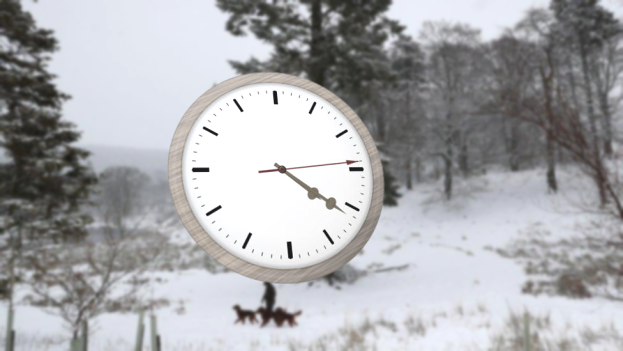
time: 4:21:14
